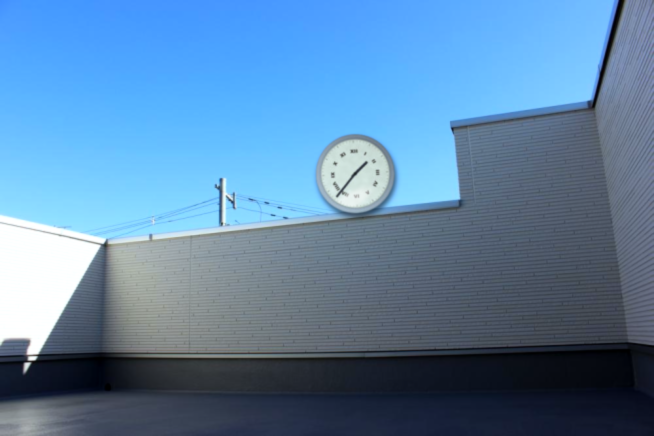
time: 1:37
